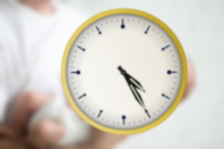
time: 4:25
